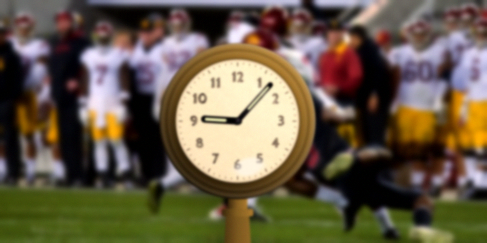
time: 9:07
